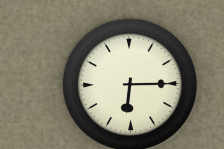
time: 6:15
